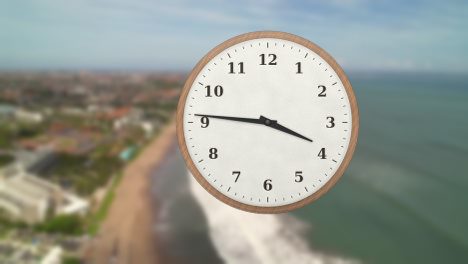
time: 3:46
